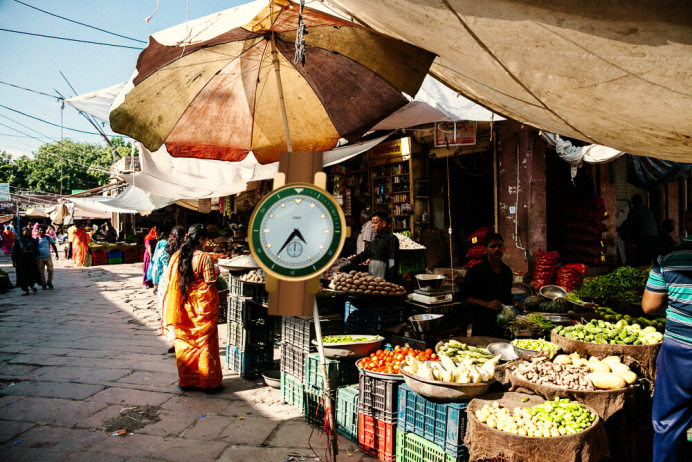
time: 4:36
